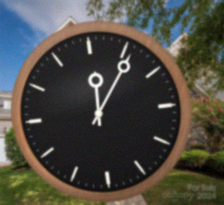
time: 12:06
